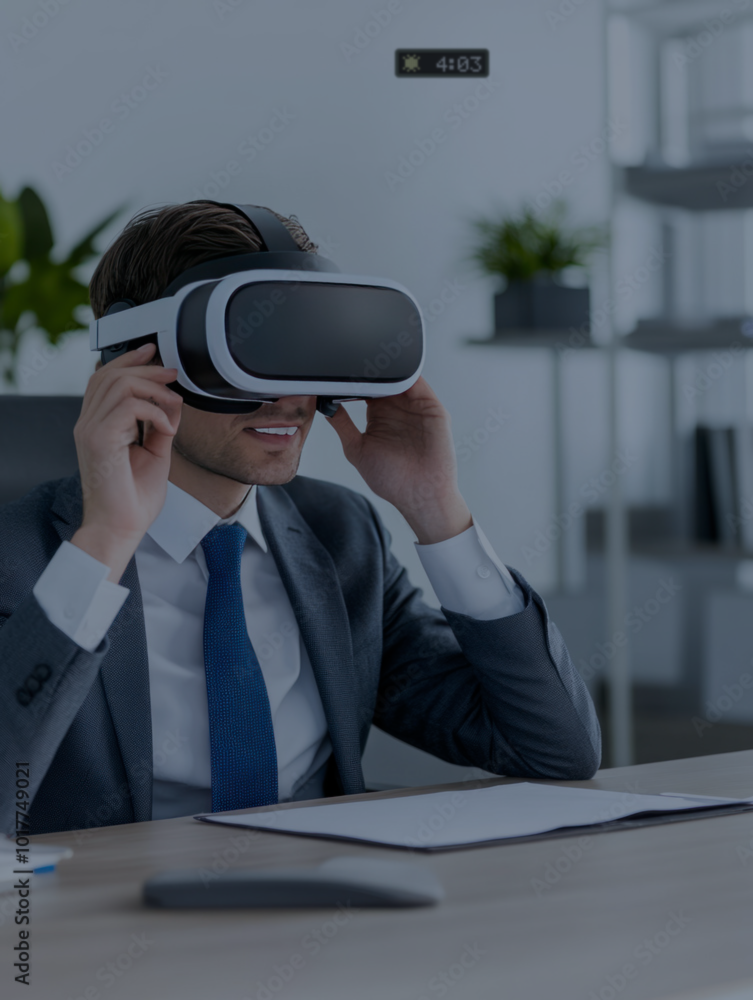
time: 4:03
